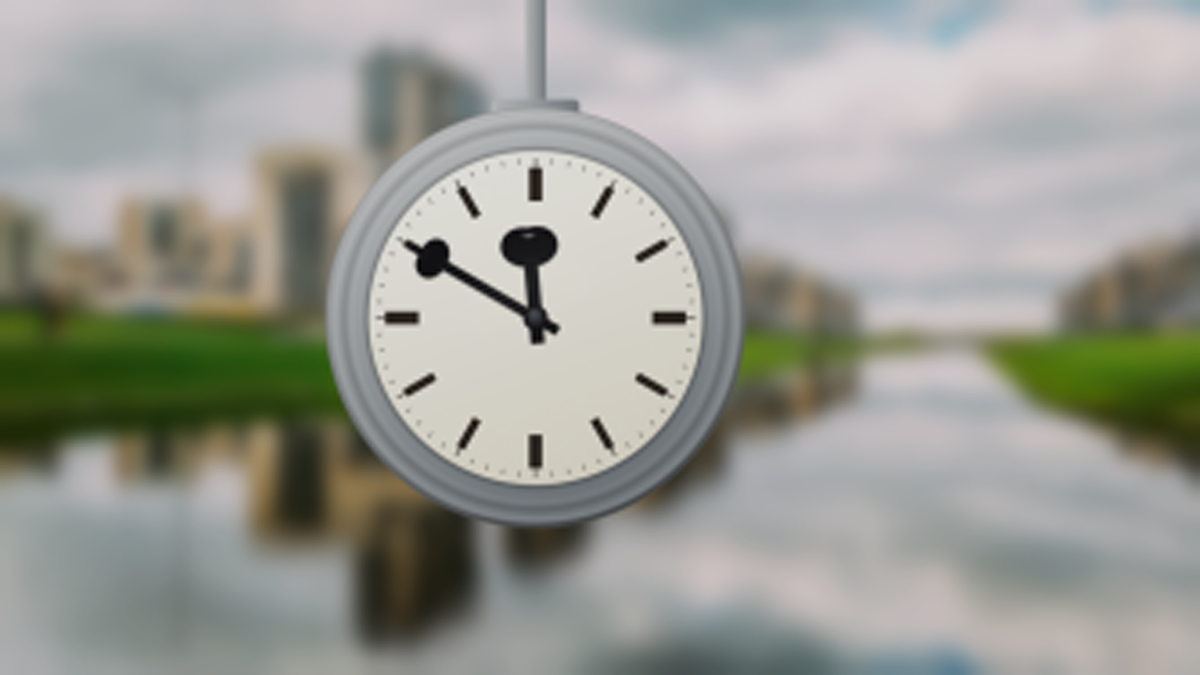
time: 11:50
